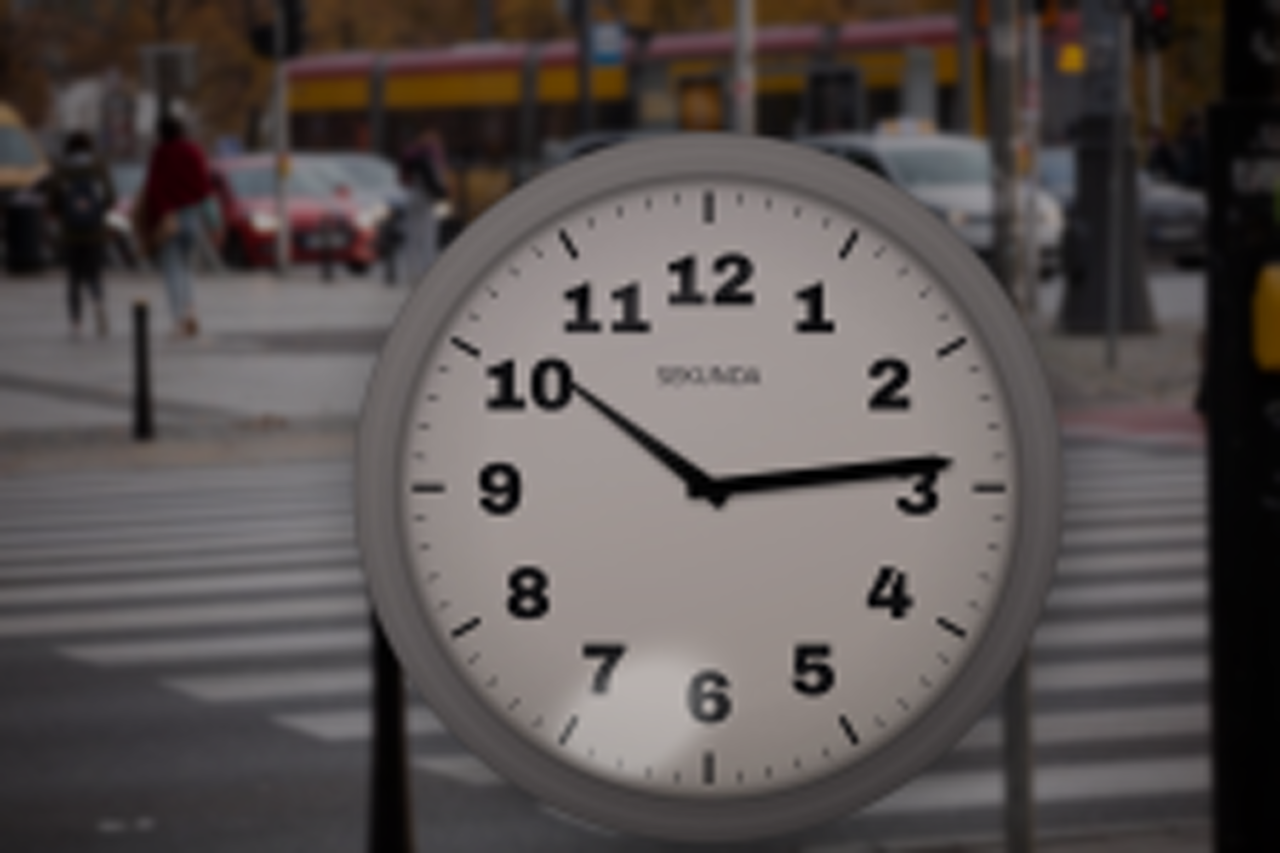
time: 10:14
